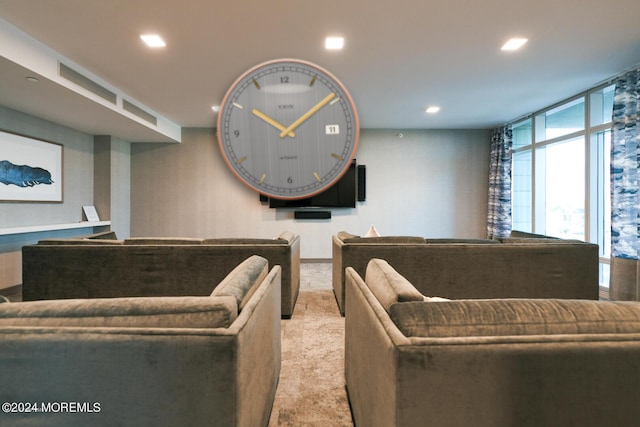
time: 10:09
